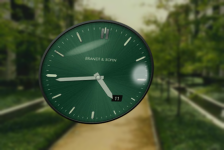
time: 4:44
